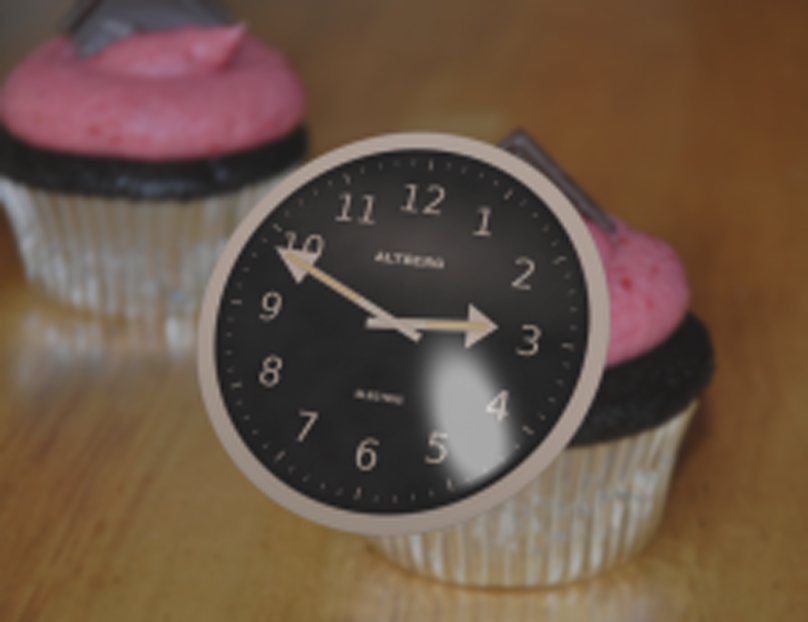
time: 2:49
